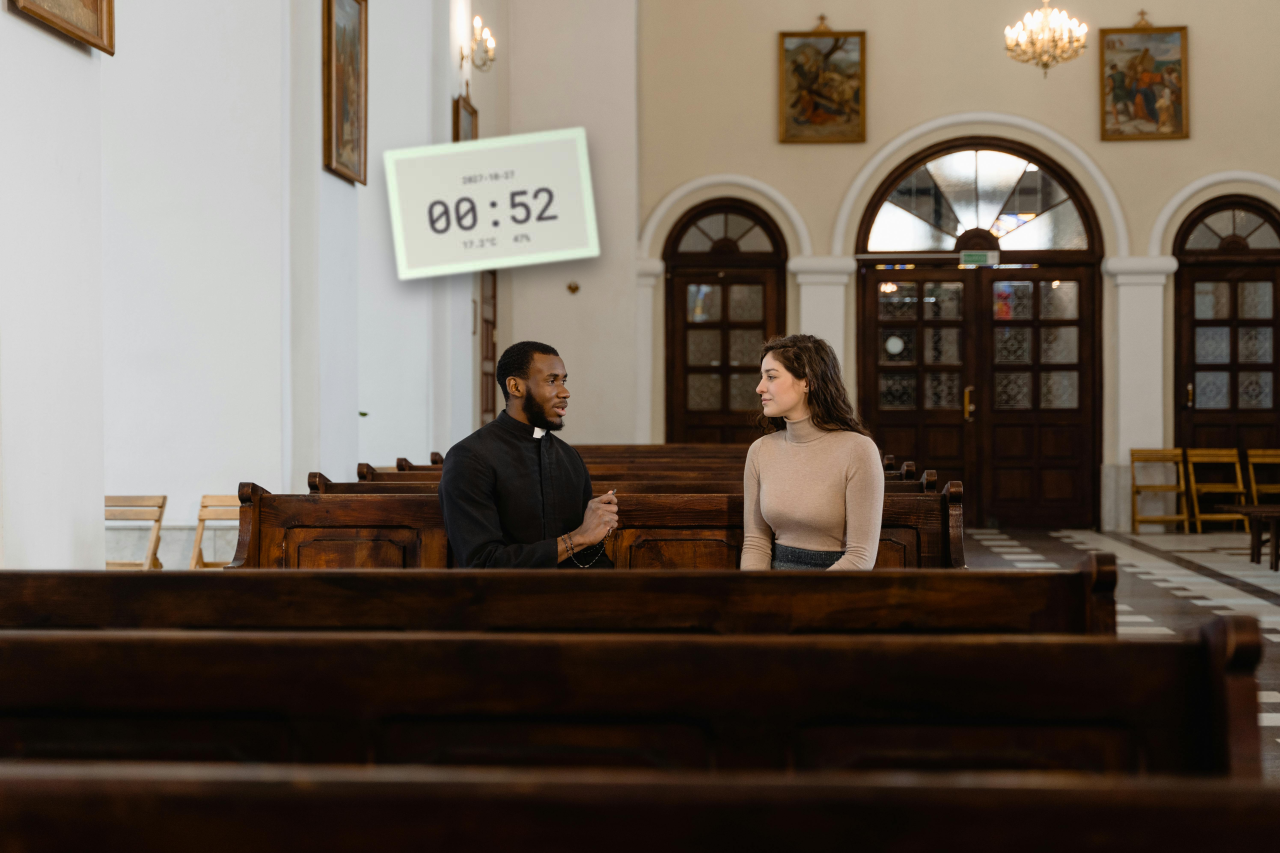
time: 0:52
